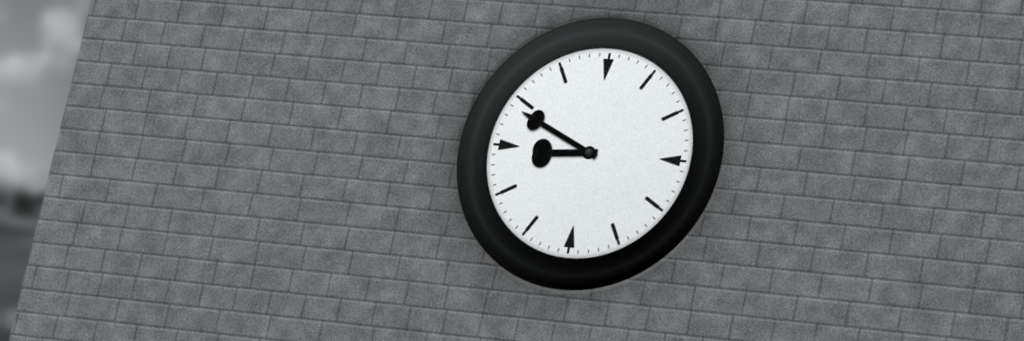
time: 8:49
